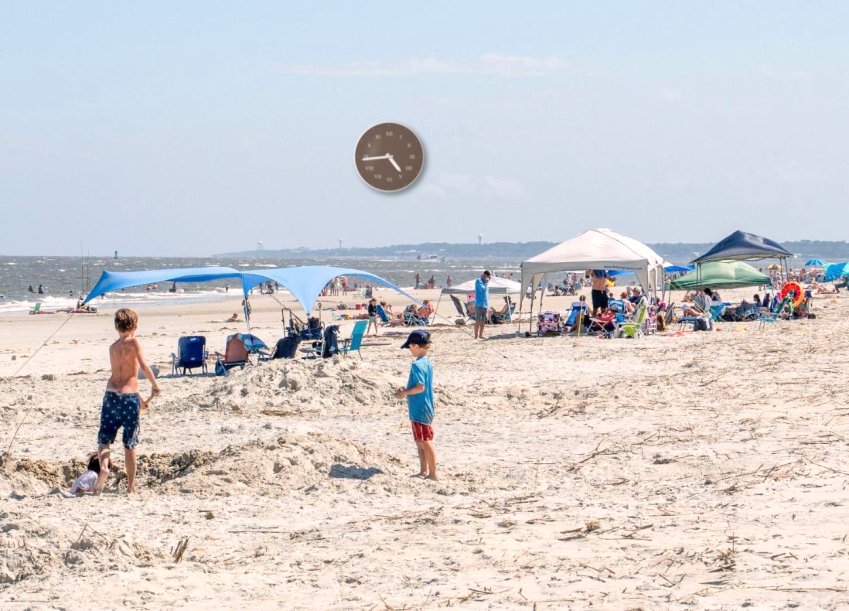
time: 4:44
